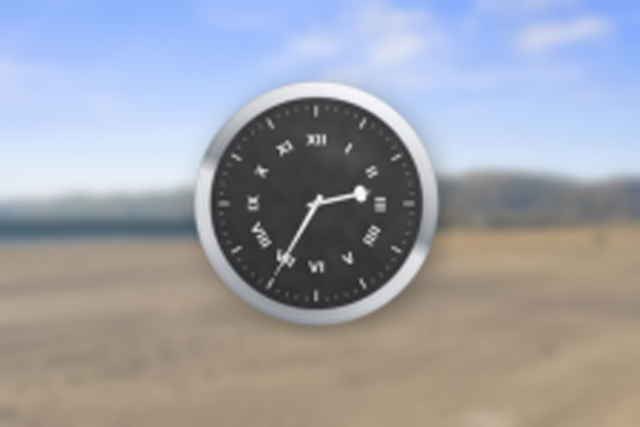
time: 2:35
